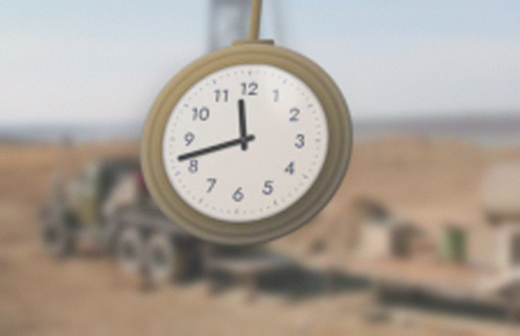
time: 11:42
